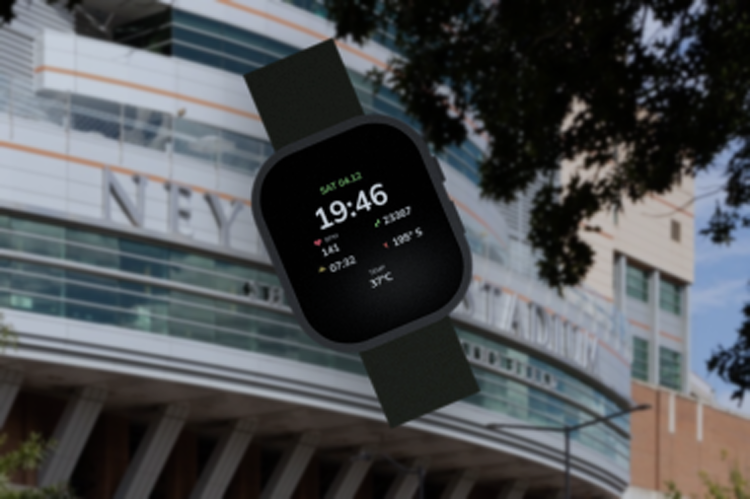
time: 19:46
